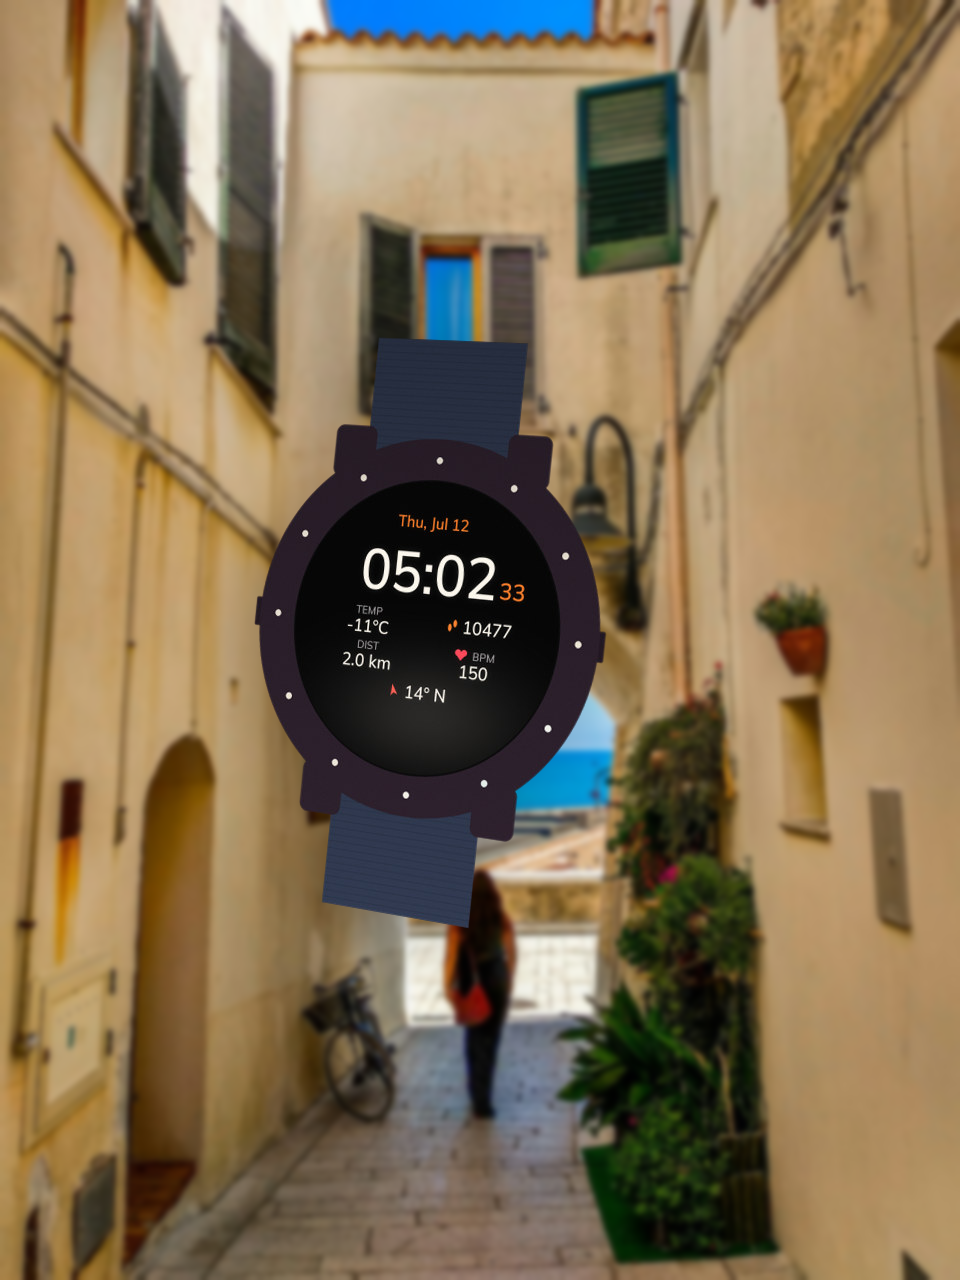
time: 5:02:33
